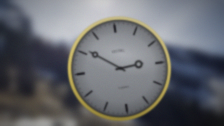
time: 2:51
